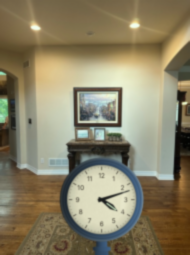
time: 4:12
